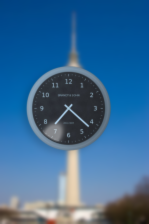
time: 7:22
